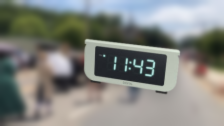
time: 11:43
